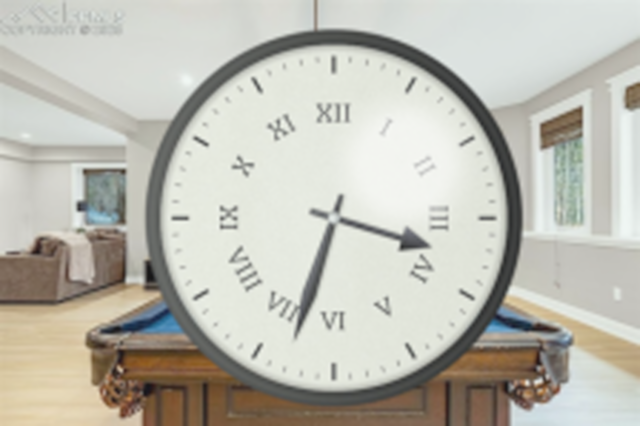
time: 3:33
